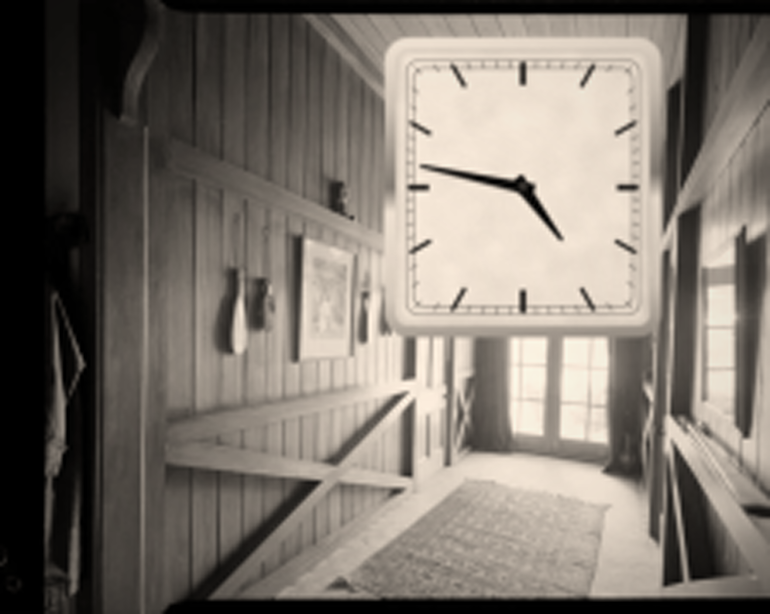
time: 4:47
